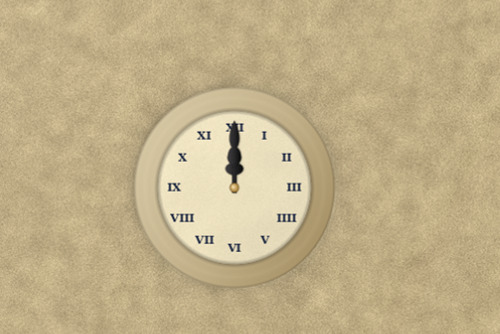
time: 12:00
